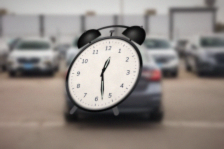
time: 12:28
